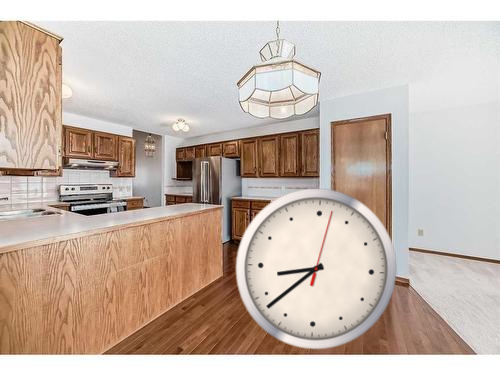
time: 8:38:02
